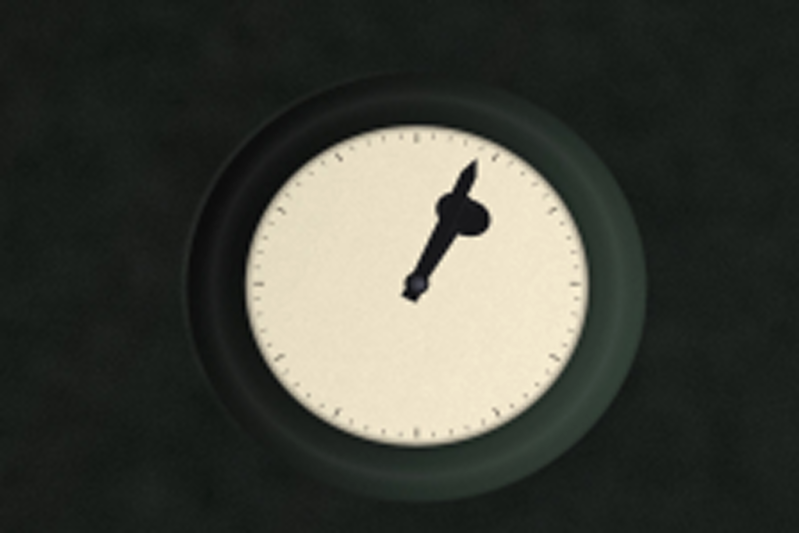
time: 1:04
